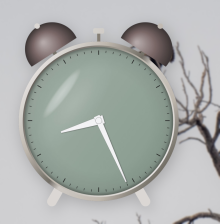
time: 8:26
